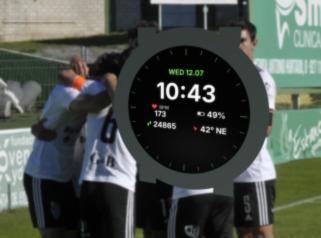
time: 10:43
